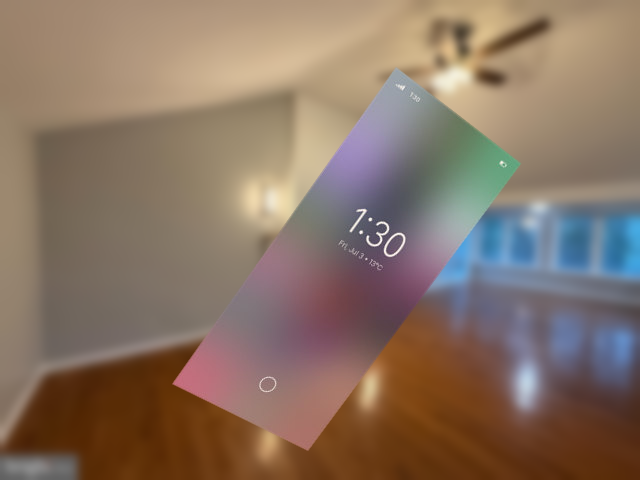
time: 1:30
